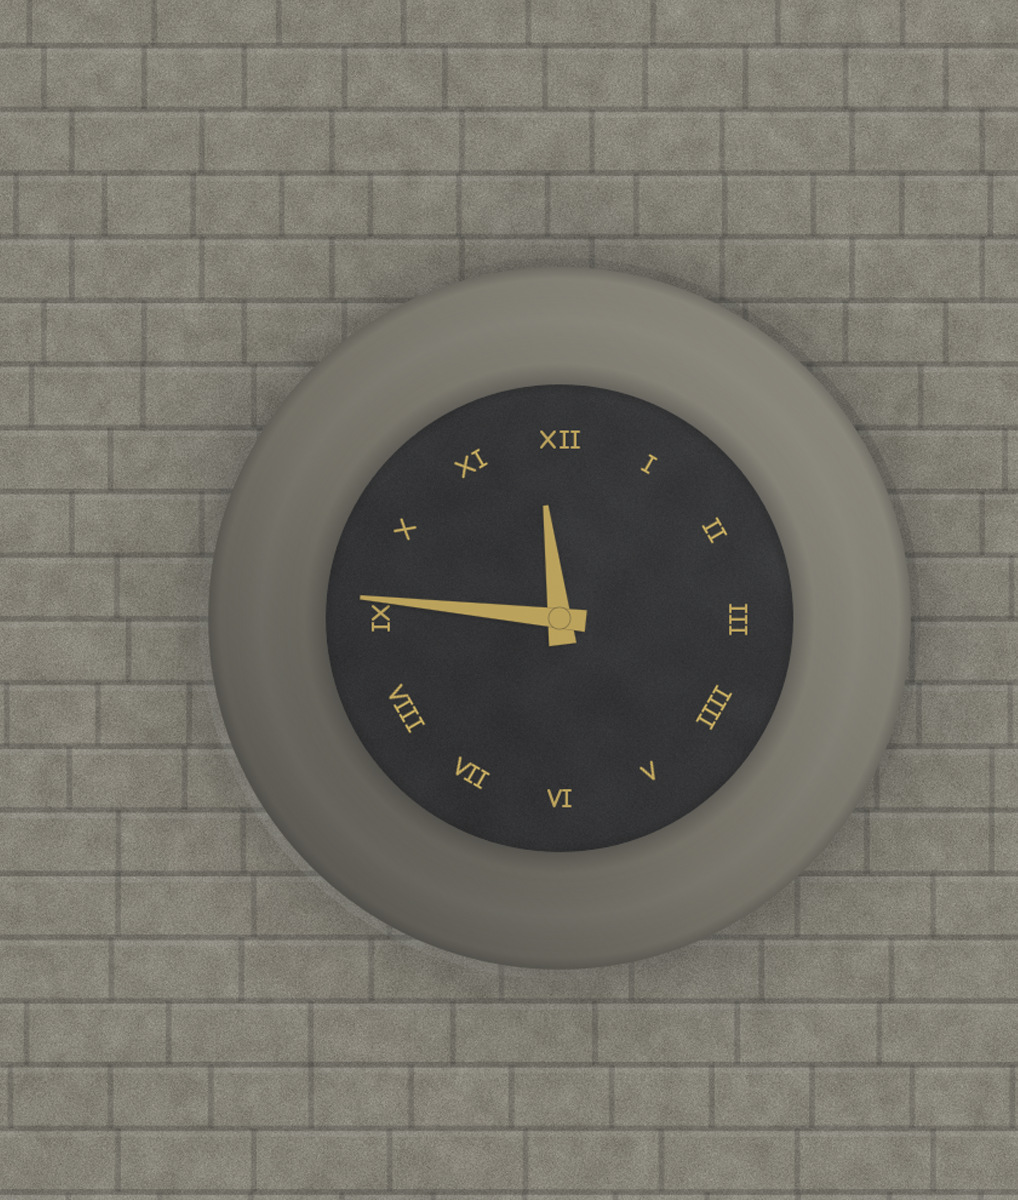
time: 11:46
